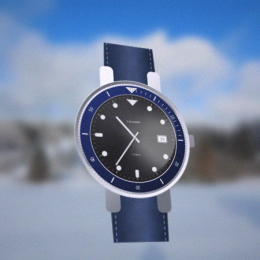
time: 10:36
